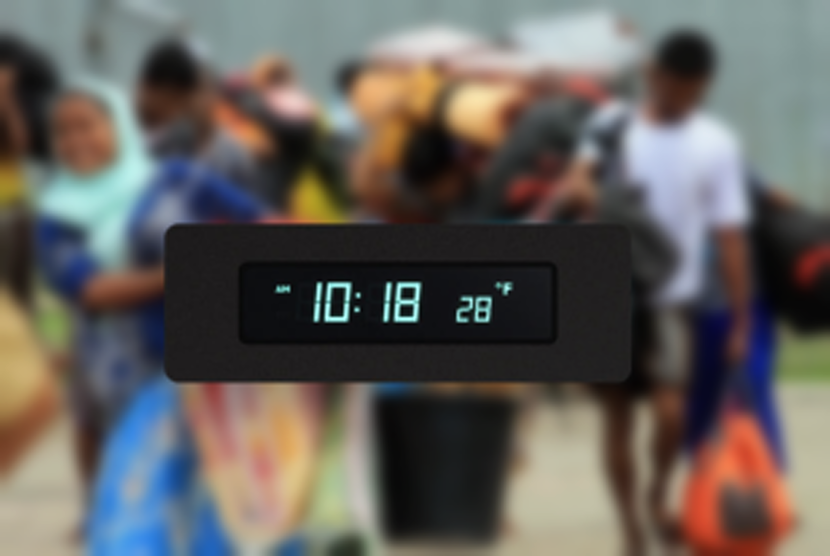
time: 10:18
